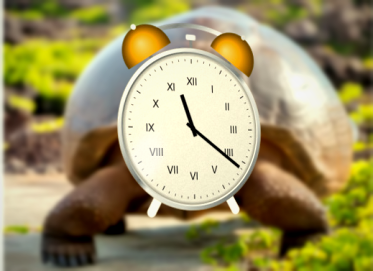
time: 11:21
